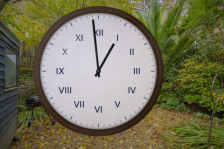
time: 12:59
